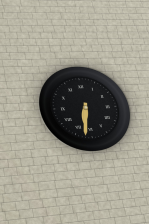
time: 6:32
